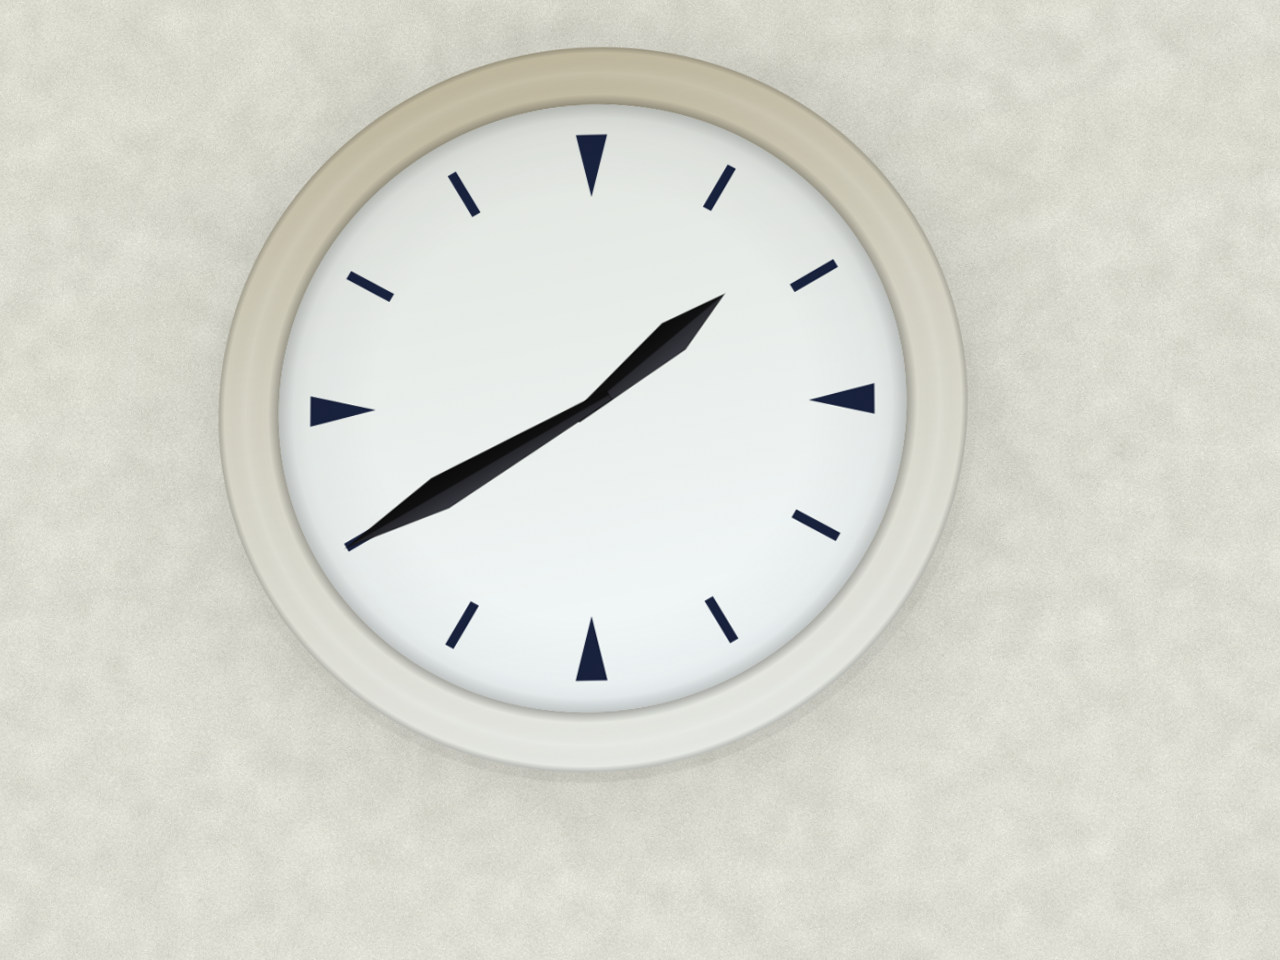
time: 1:40
